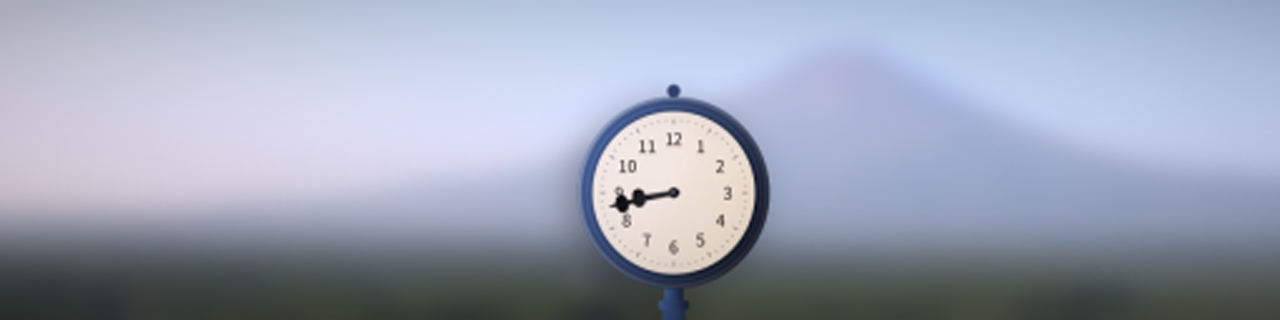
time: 8:43
